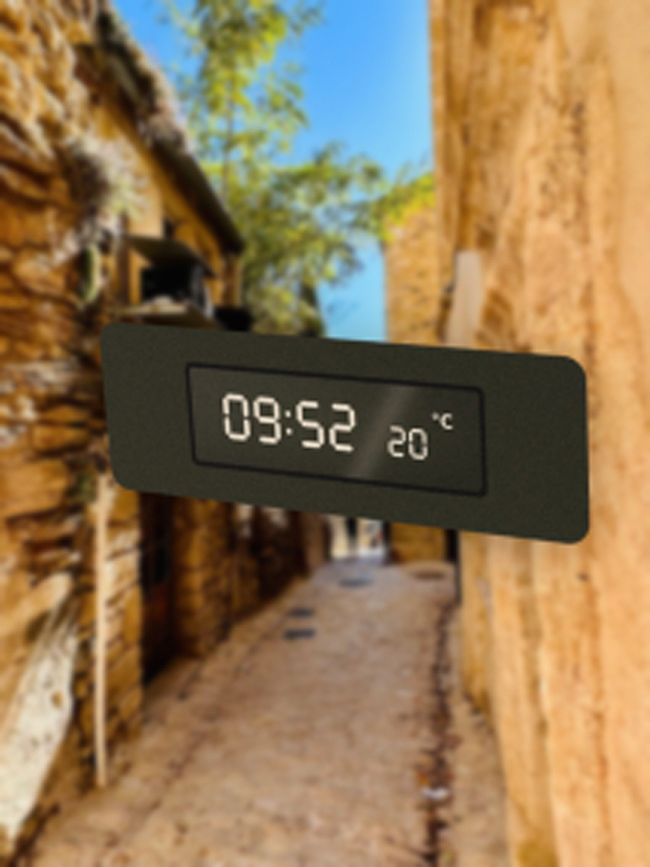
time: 9:52
